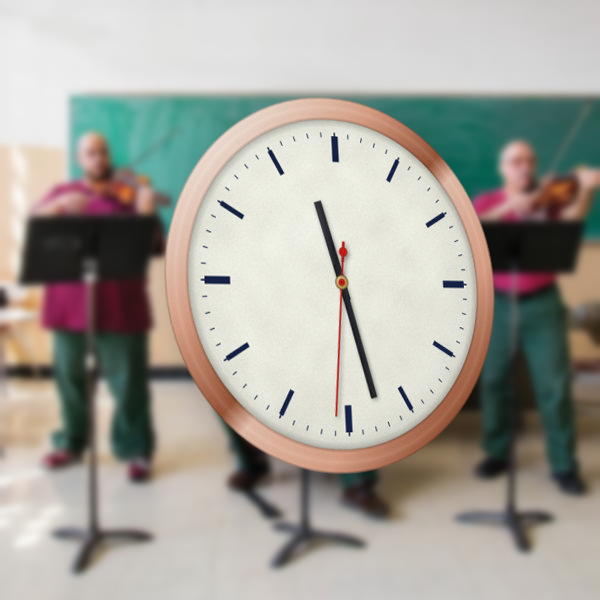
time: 11:27:31
